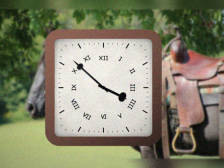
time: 3:52
